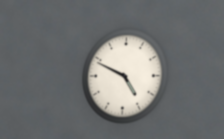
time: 4:49
